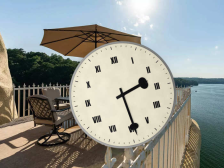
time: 2:29
